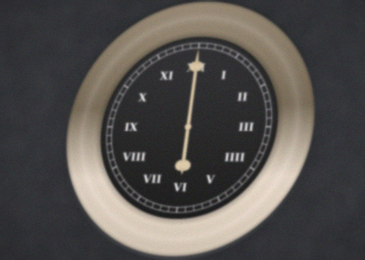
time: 6:00
